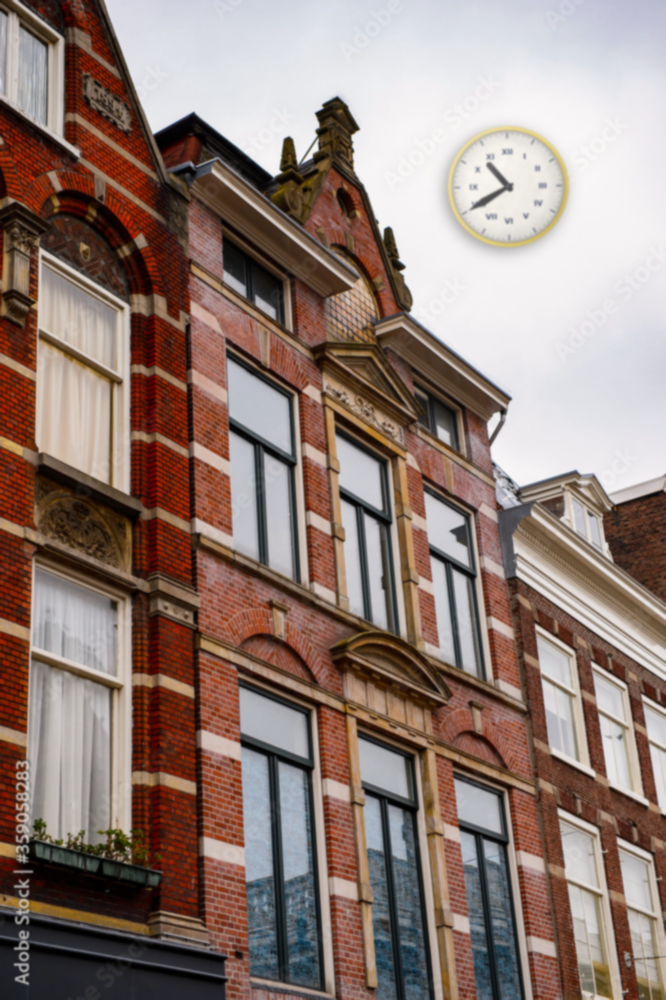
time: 10:40
